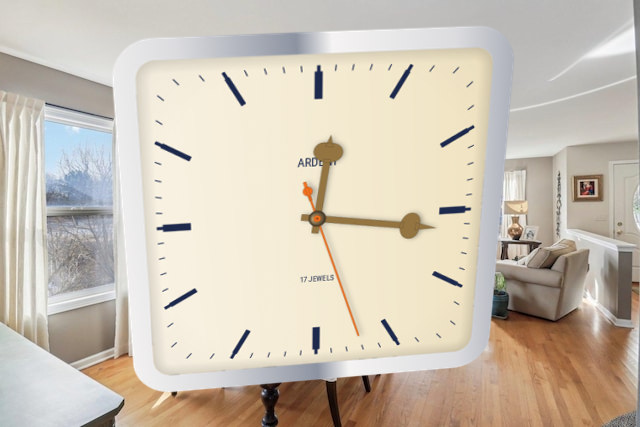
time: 12:16:27
